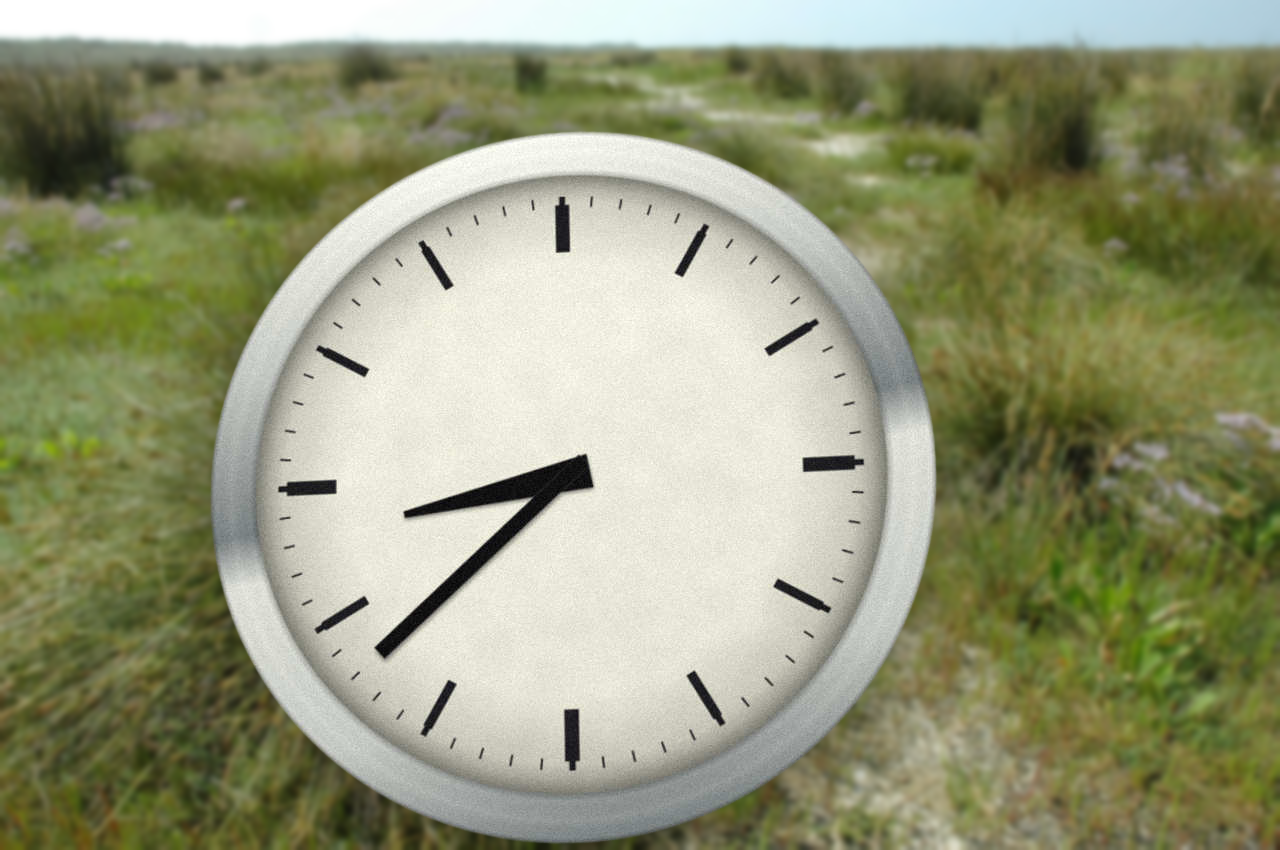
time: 8:38
